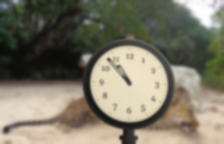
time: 10:53
